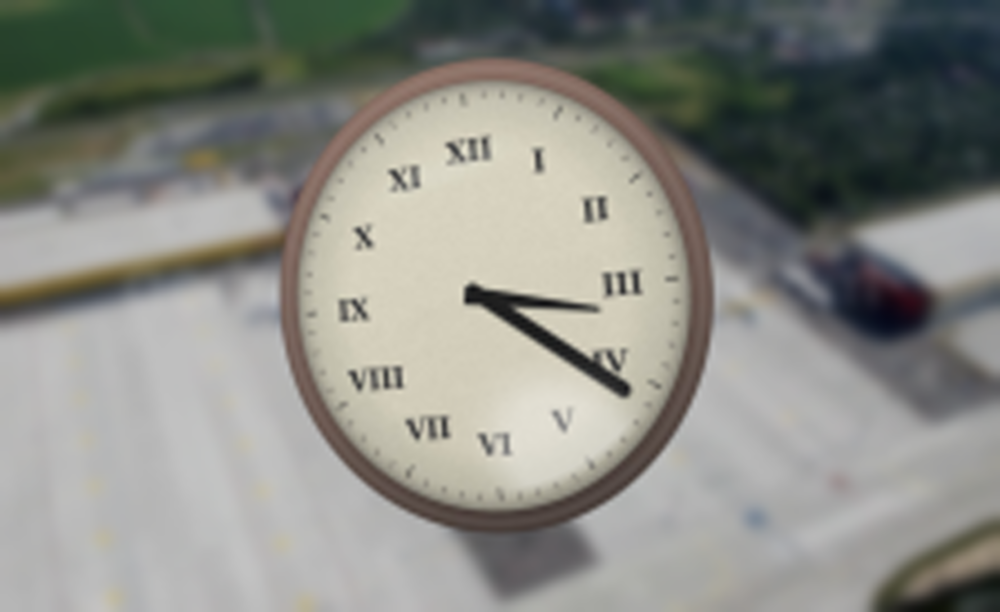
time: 3:21
